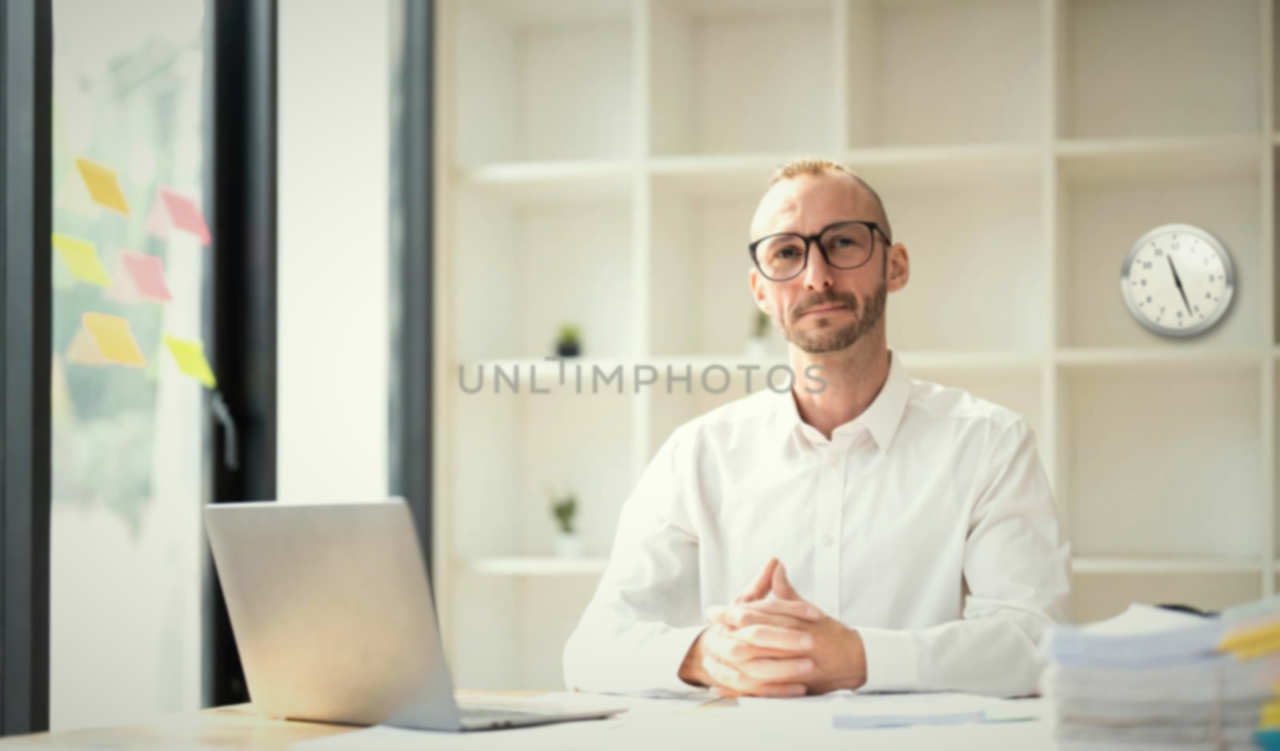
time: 11:27
